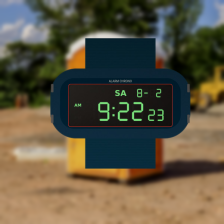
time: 9:22:23
